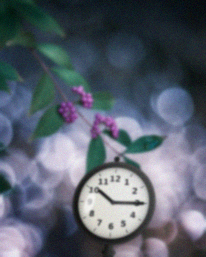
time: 10:15
